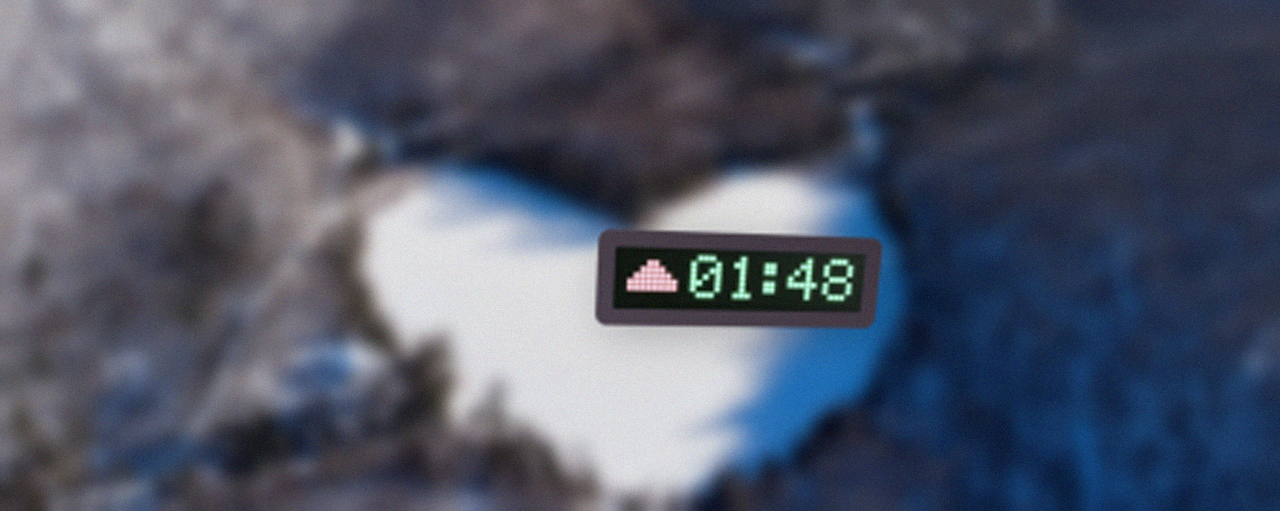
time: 1:48
